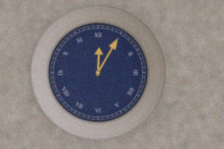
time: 12:05
